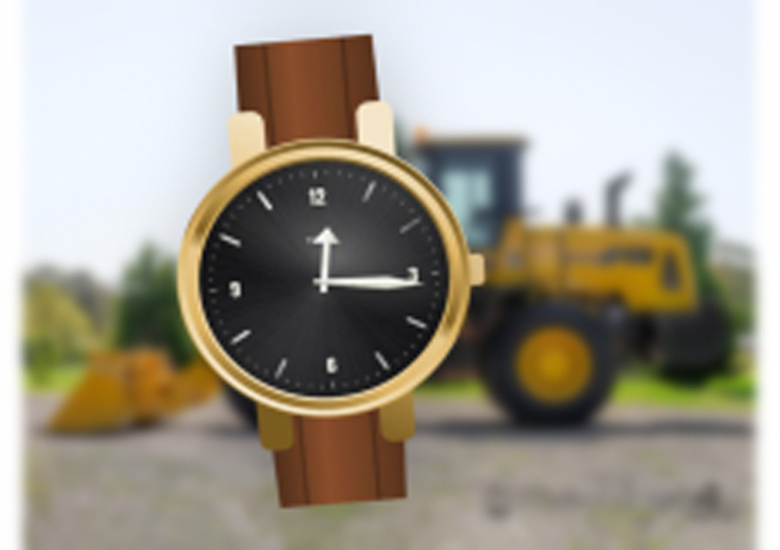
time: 12:16
